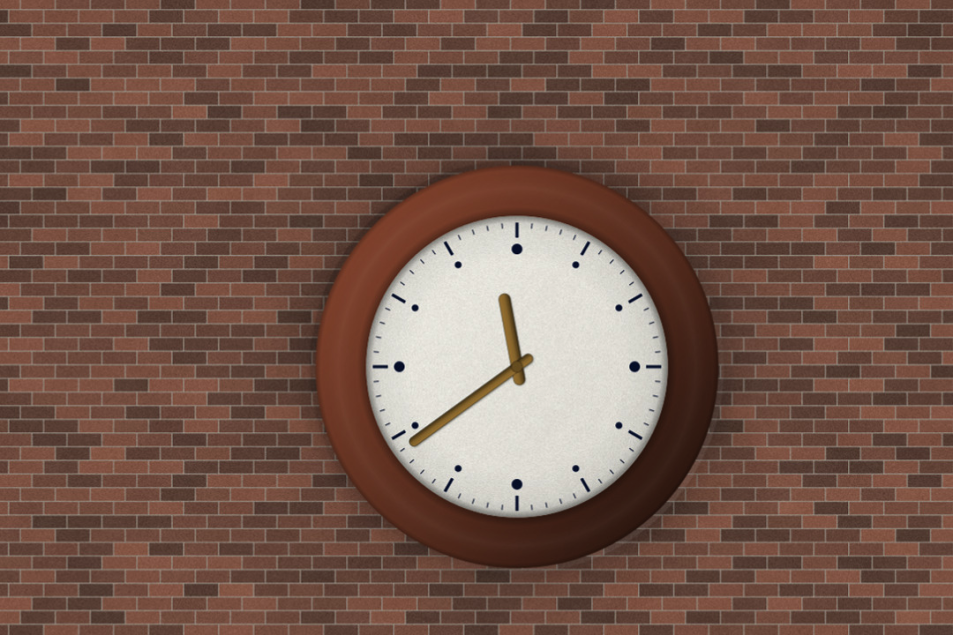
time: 11:39
